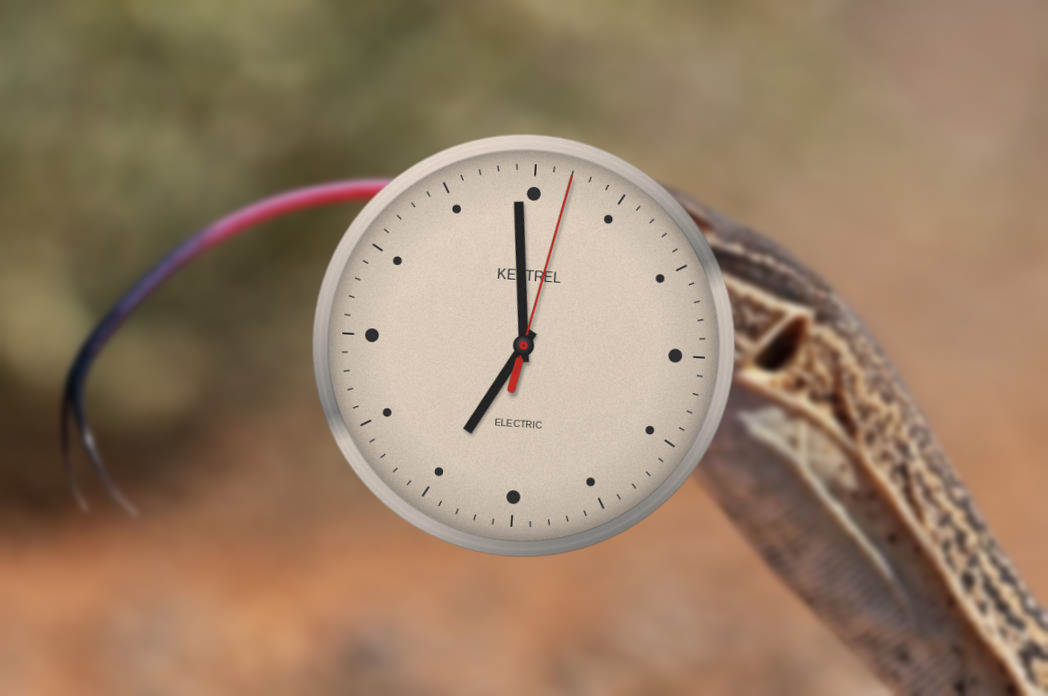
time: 6:59:02
